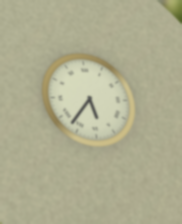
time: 5:37
